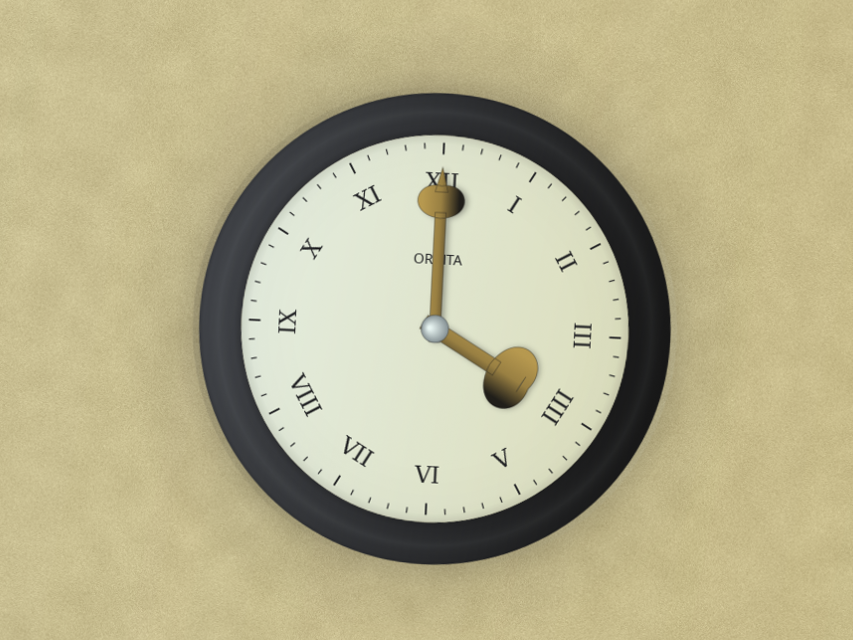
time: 4:00
